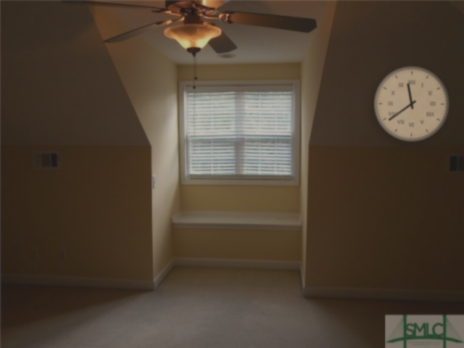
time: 11:39
